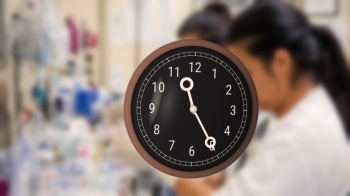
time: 11:25
